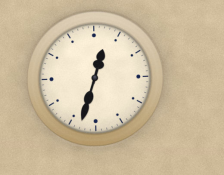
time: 12:33
